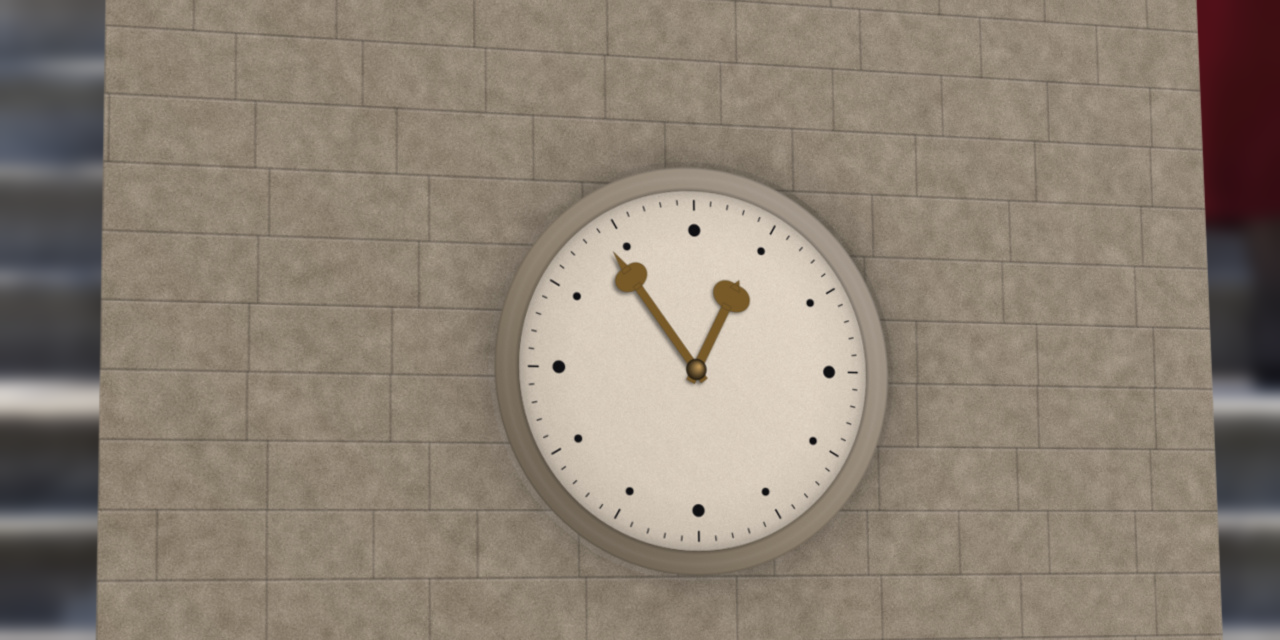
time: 12:54
